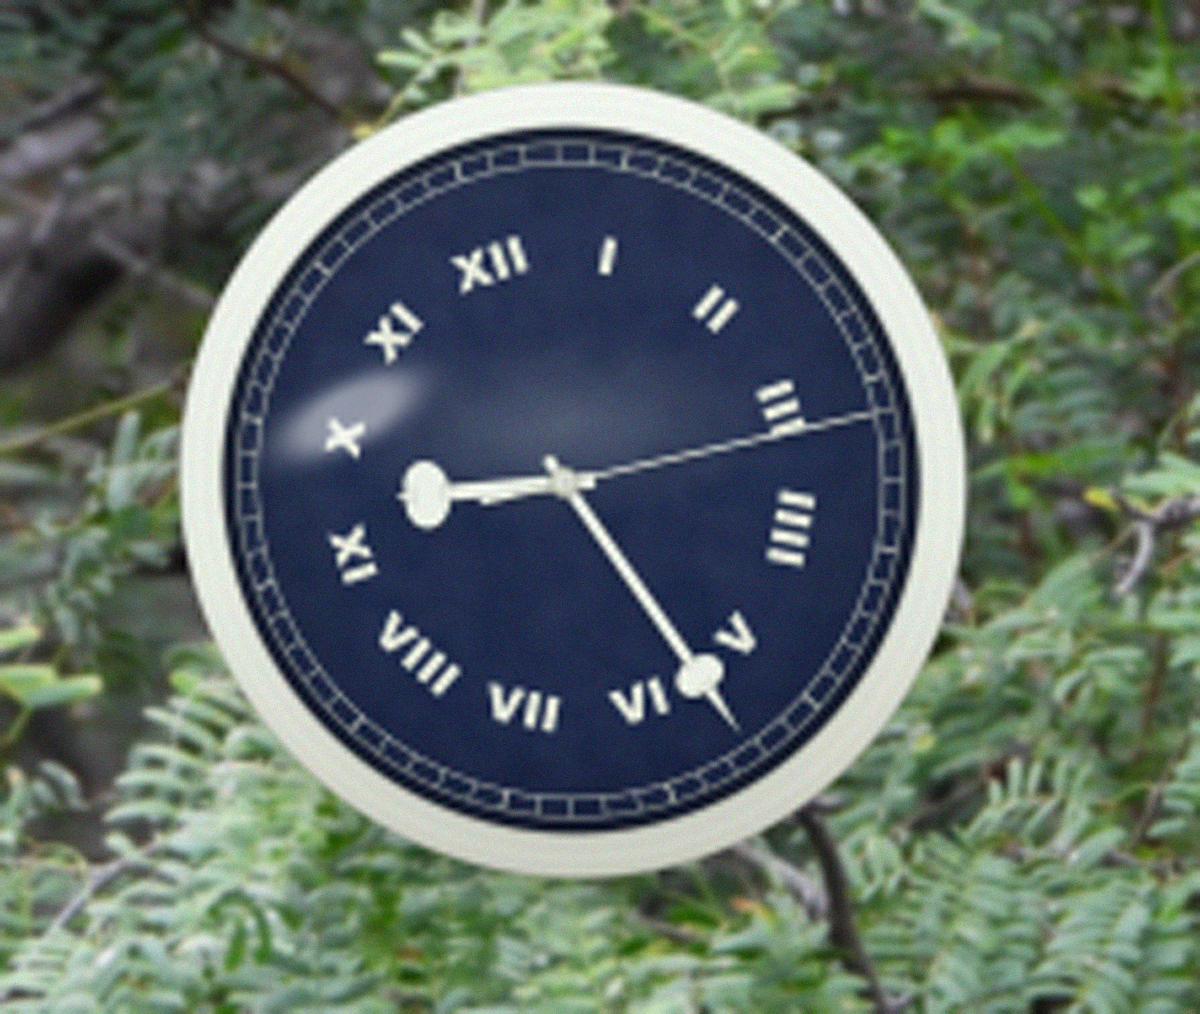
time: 9:27:16
